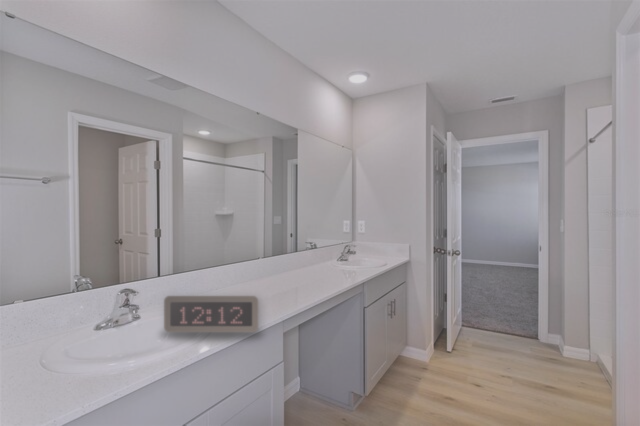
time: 12:12
